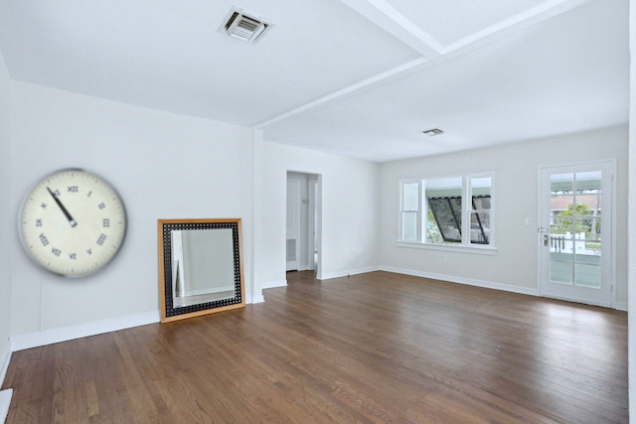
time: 10:54
